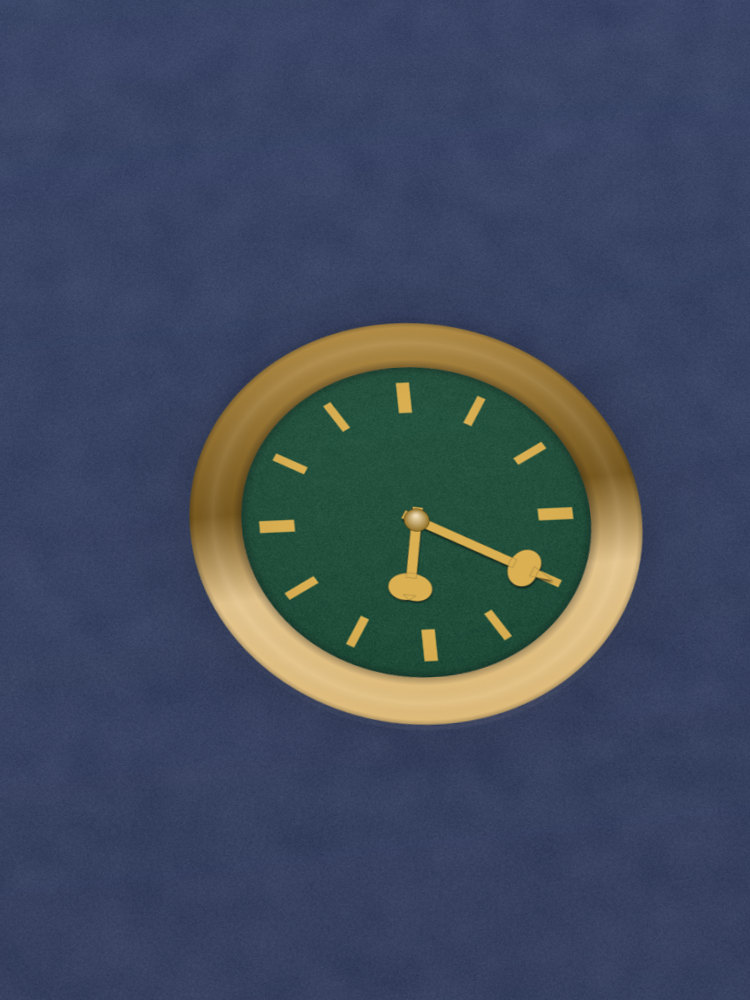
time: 6:20
